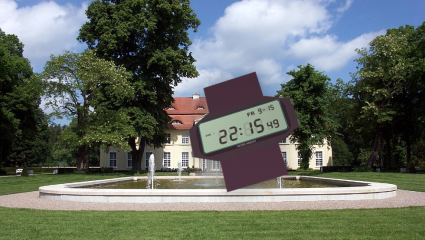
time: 22:15:49
